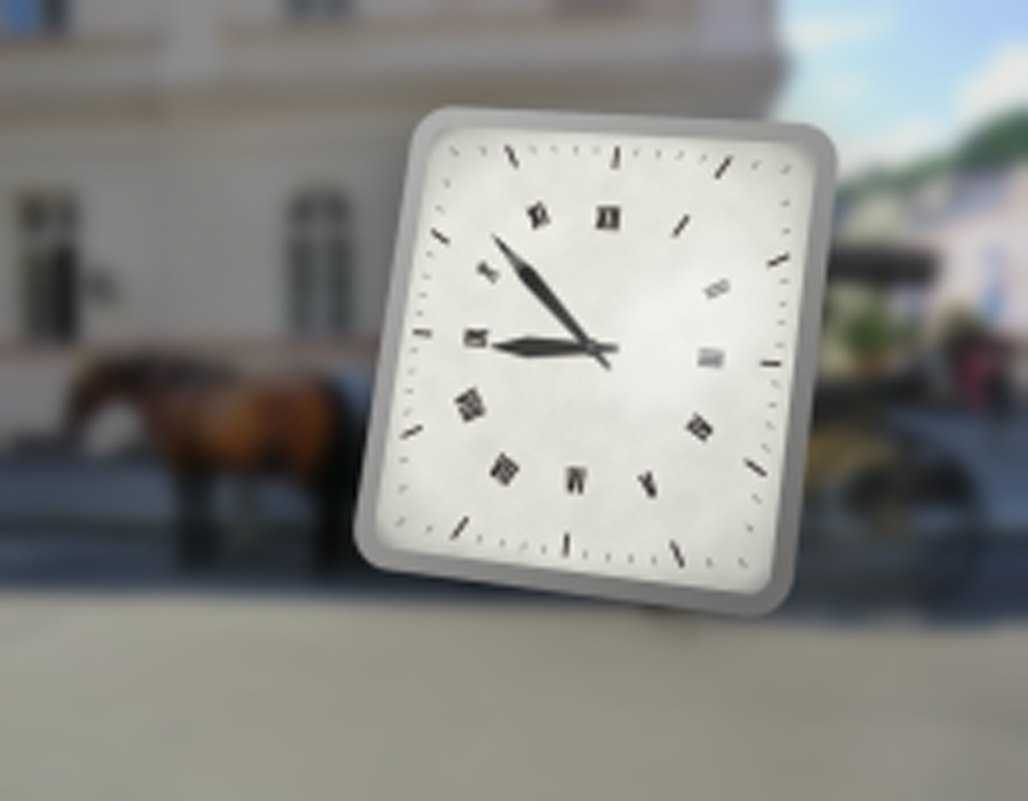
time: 8:52
